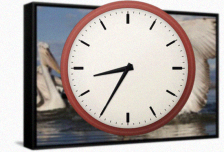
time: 8:35
